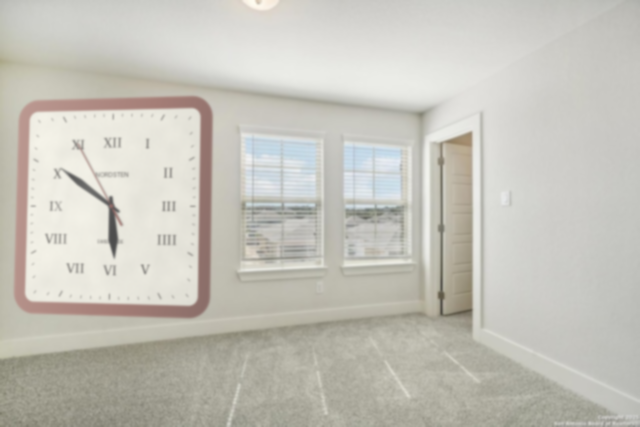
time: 5:50:55
